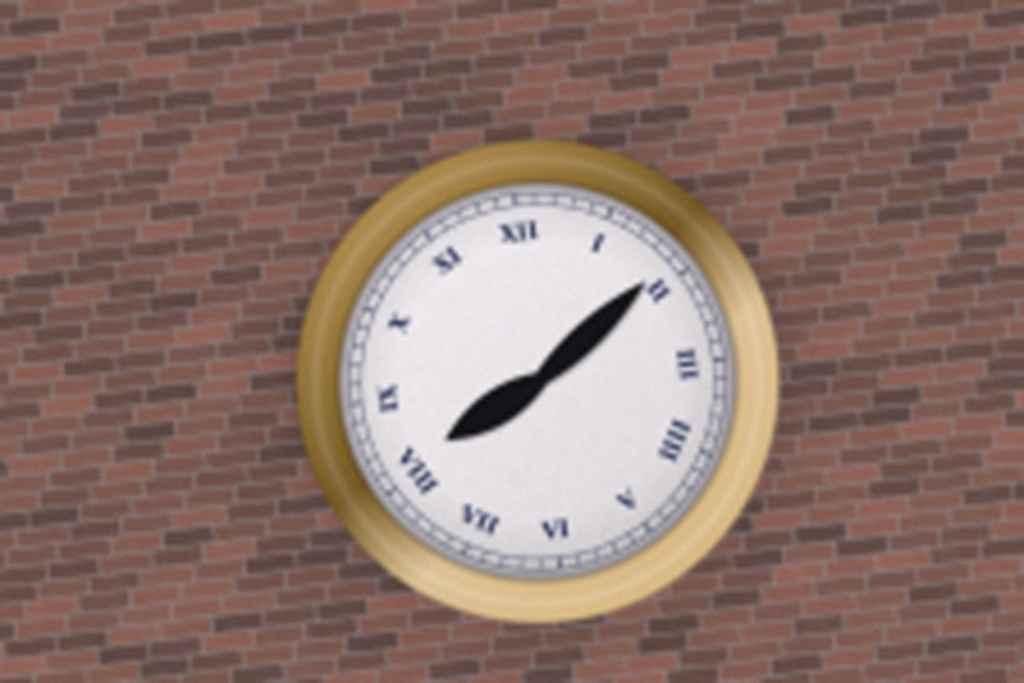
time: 8:09
